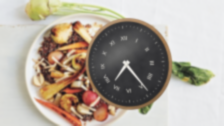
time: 7:24
